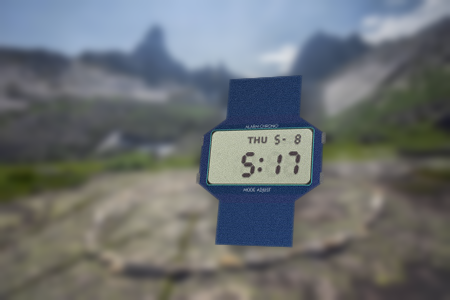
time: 5:17
